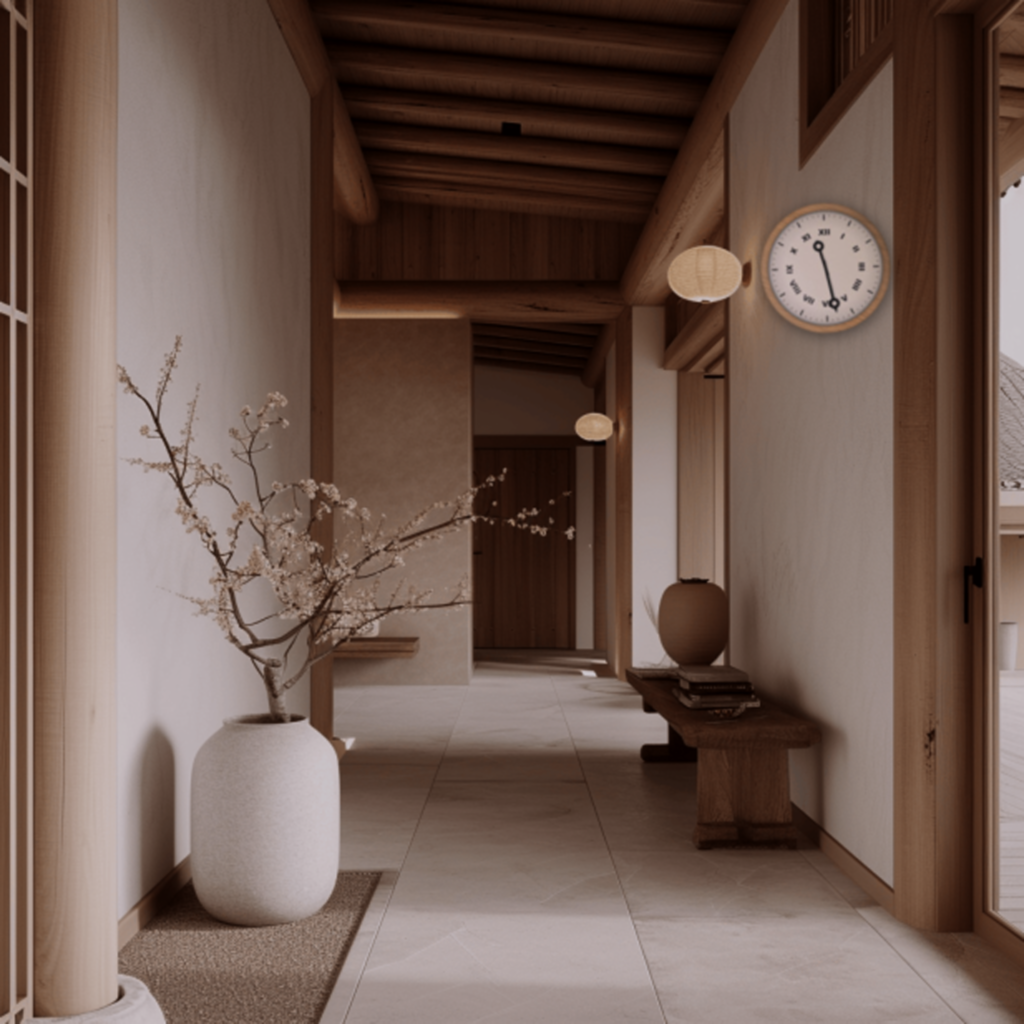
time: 11:28
